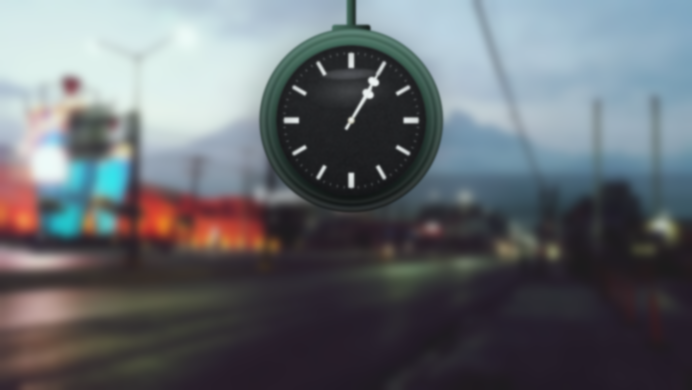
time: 1:05
